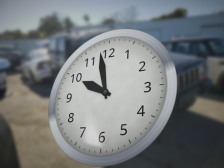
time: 9:58
